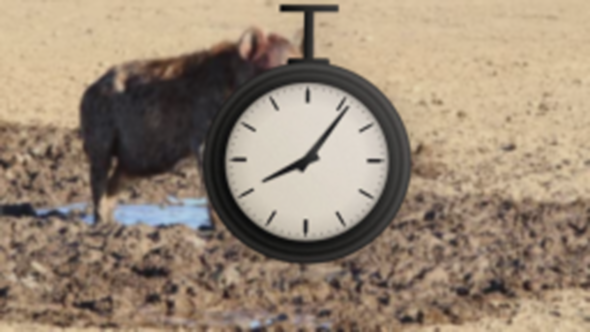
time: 8:06
